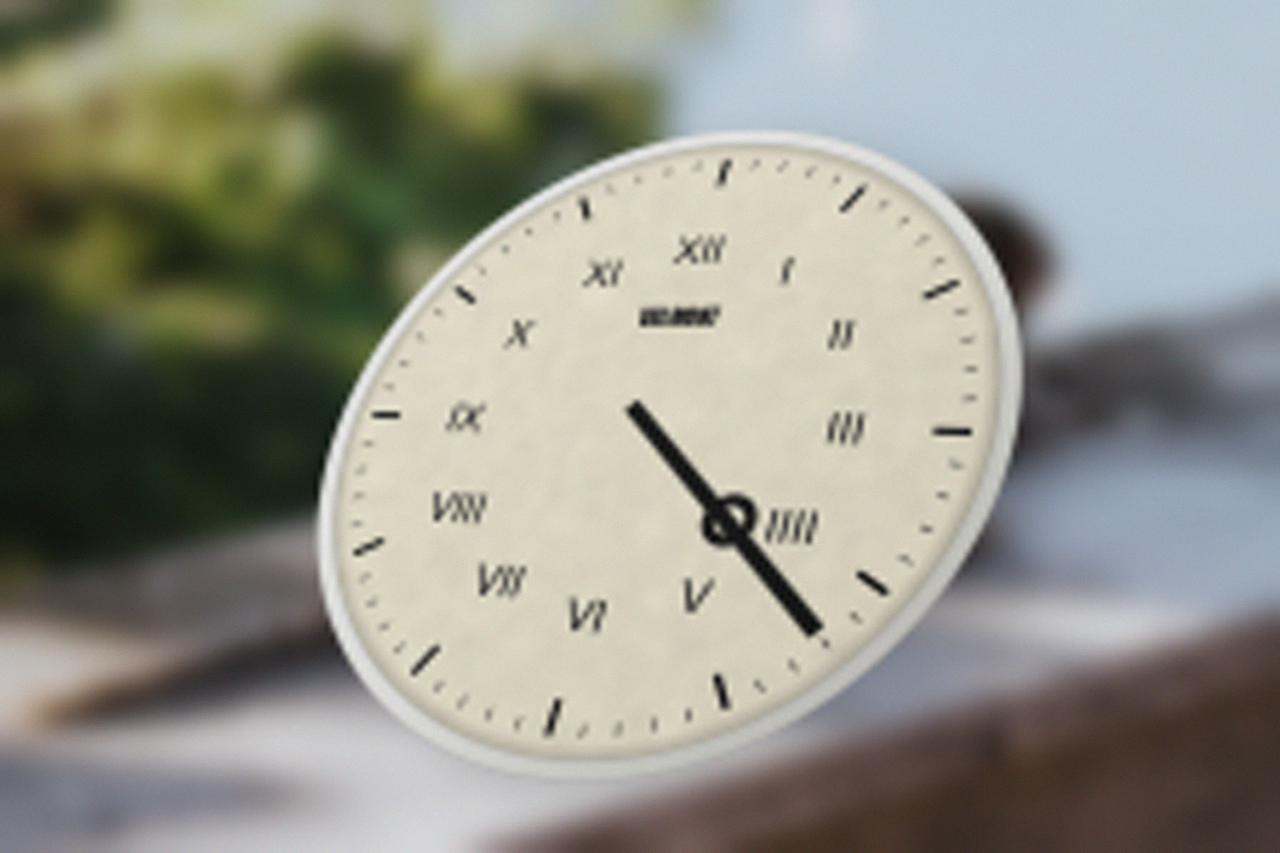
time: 4:22
